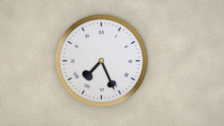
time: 7:26
